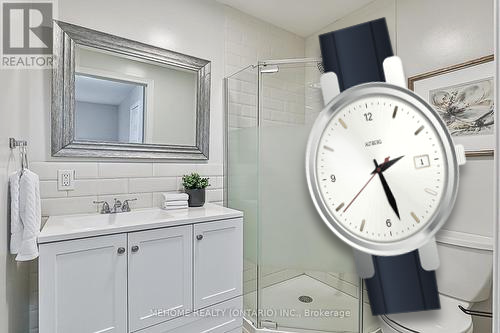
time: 2:27:39
